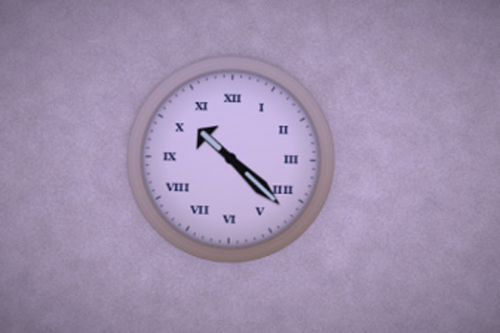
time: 10:22
